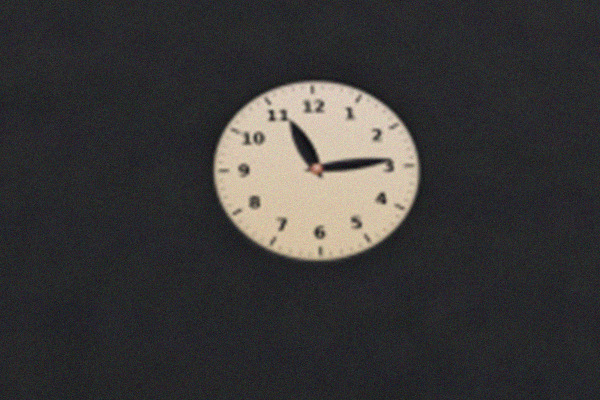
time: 11:14
